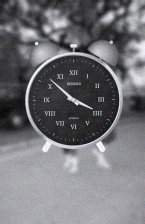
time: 3:52
